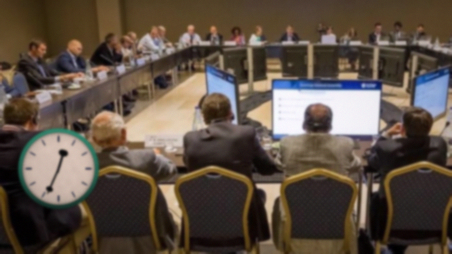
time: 12:34
